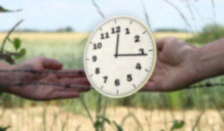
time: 12:16
